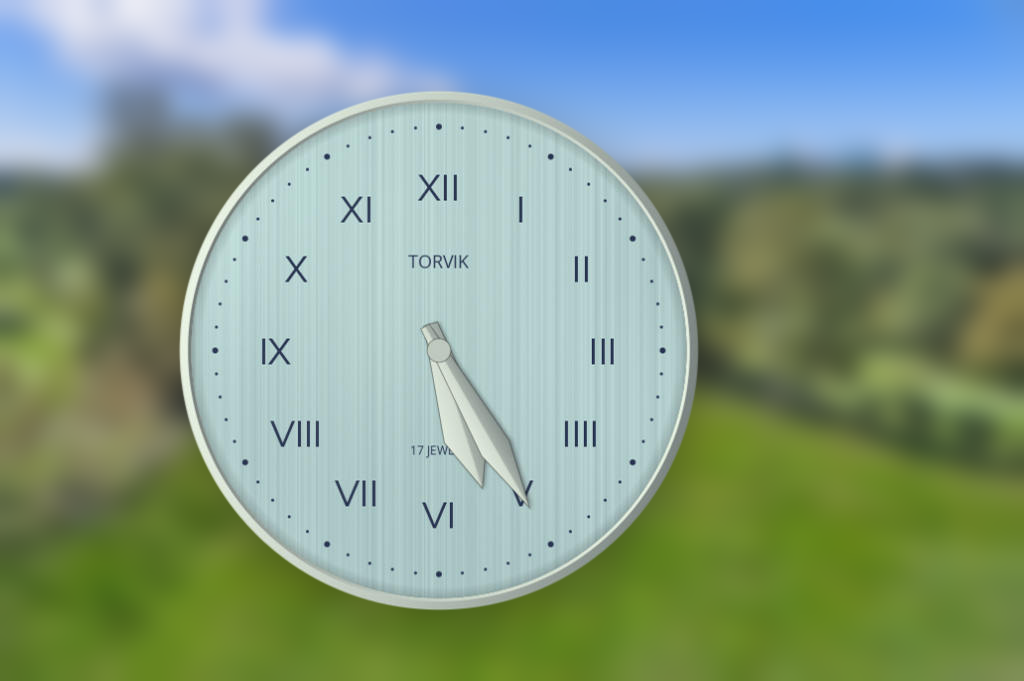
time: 5:25
